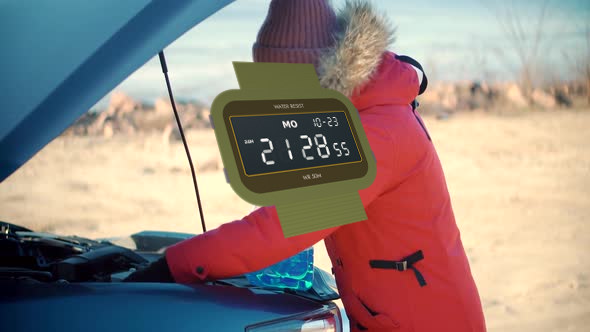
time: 21:28:55
